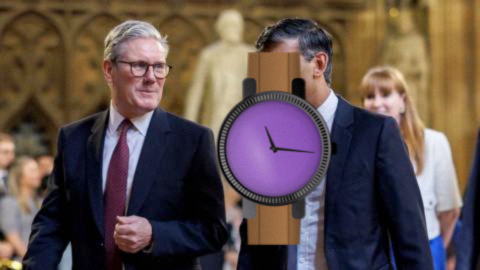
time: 11:16
